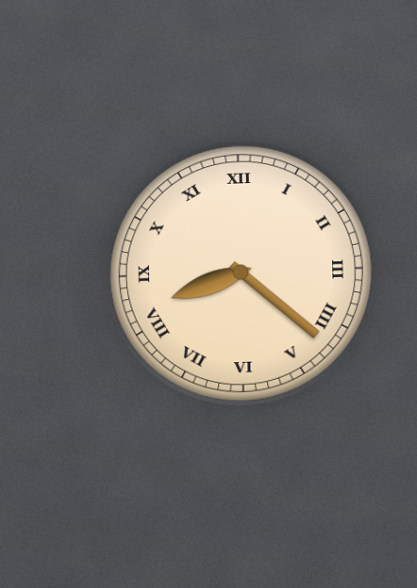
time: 8:22
